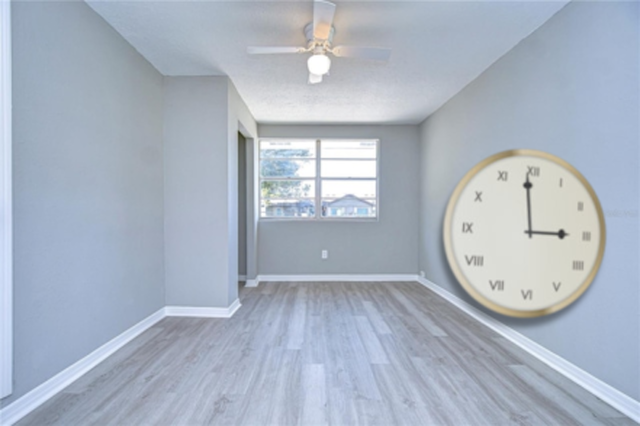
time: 2:59
